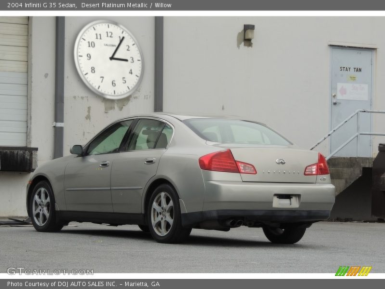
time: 3:06
